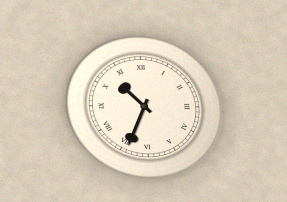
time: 10:34
